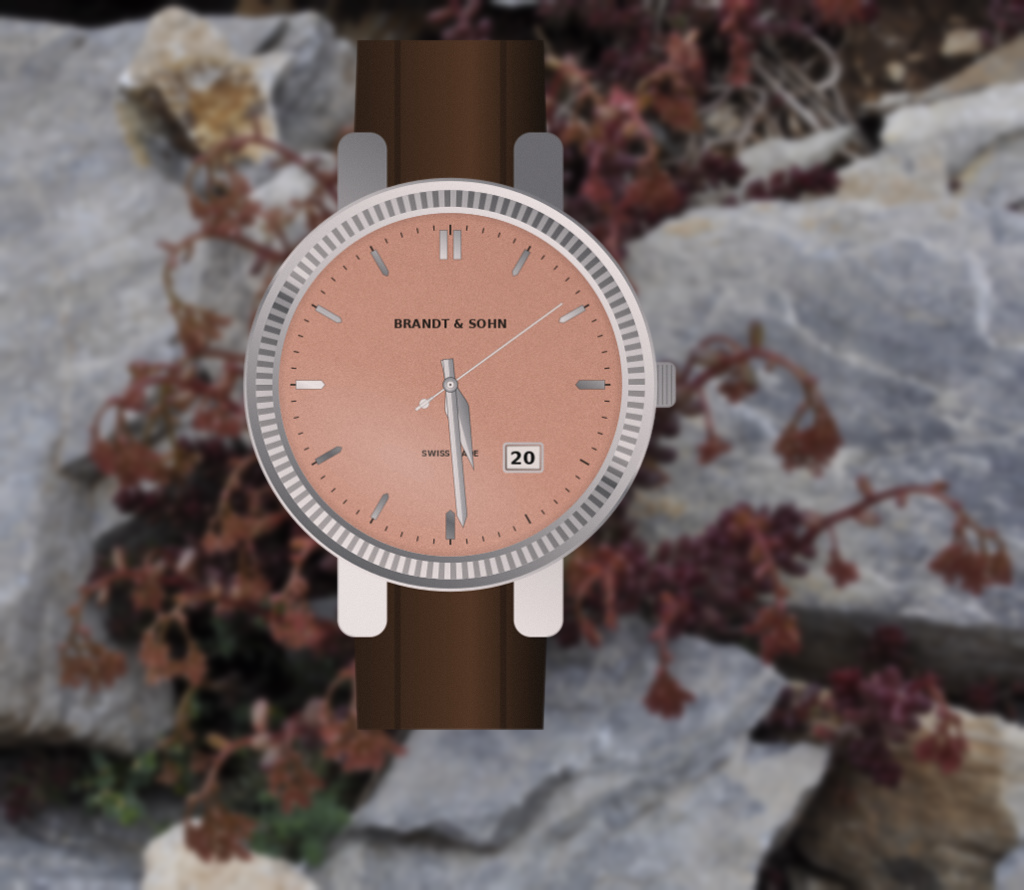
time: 5:29:09
